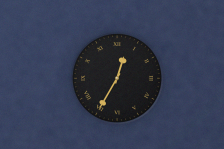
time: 12:35
